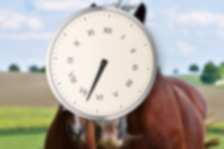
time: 6:33
